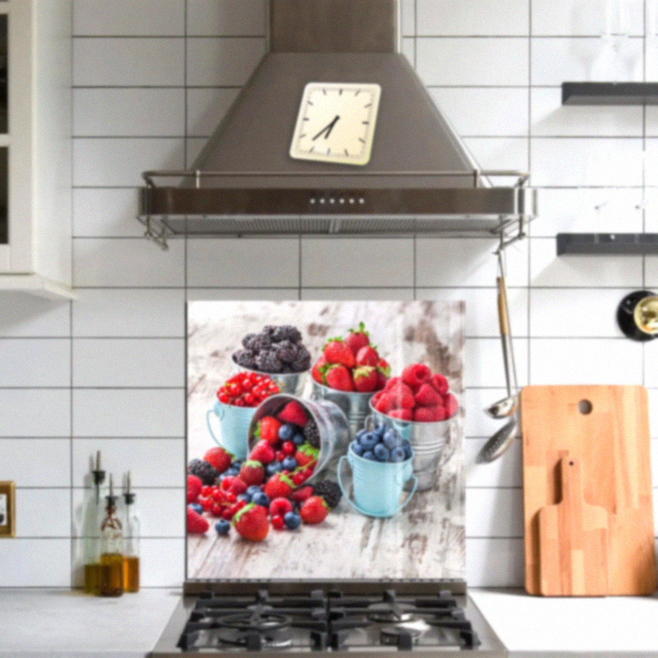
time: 6:37
